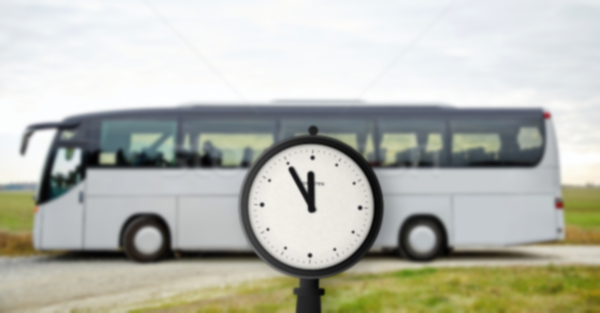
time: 11:55
